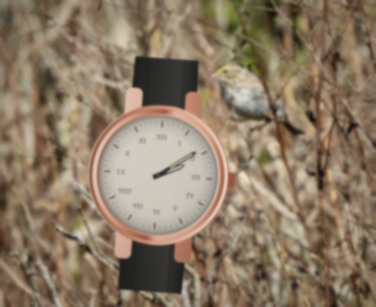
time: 2:09
